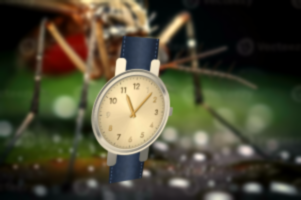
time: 11:07
